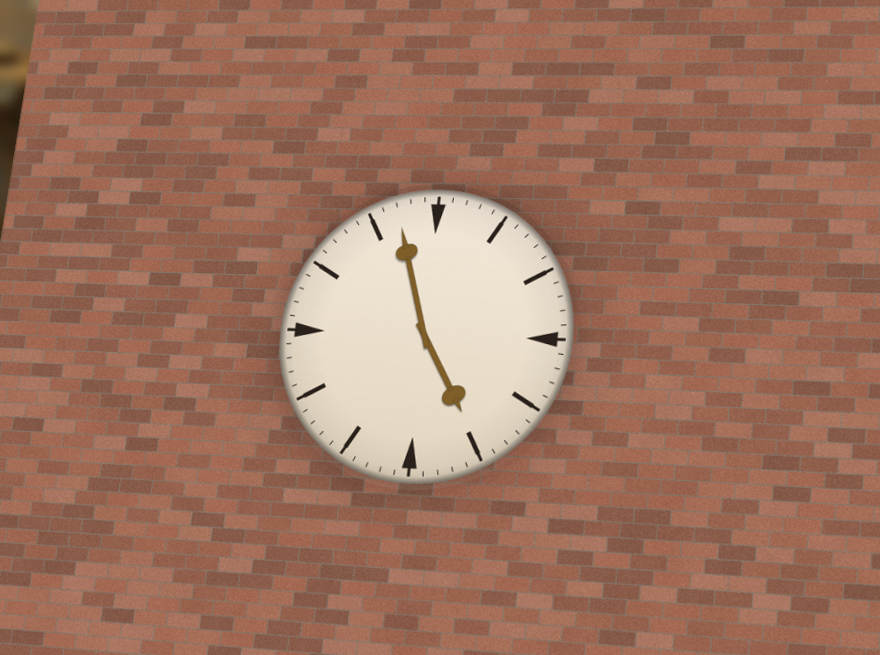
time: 4:57
